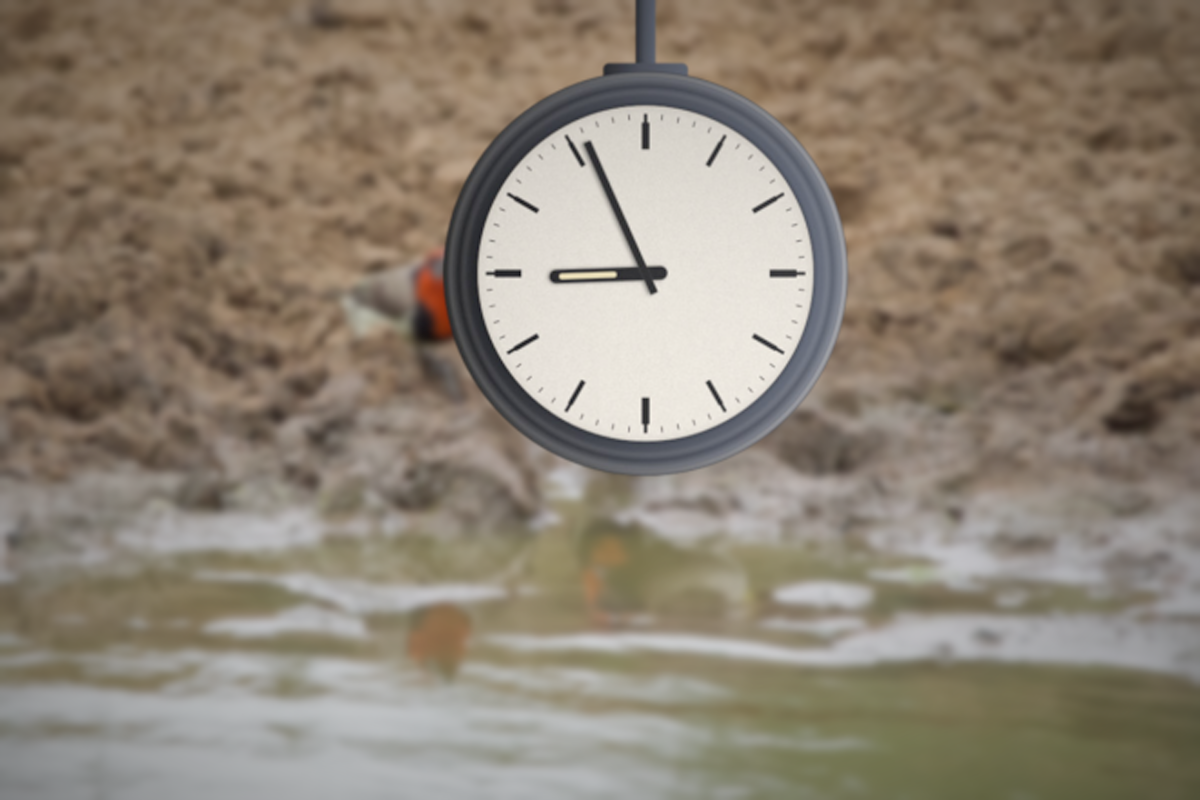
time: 8:56
